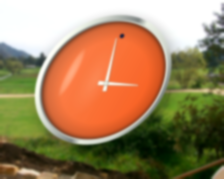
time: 2:59
